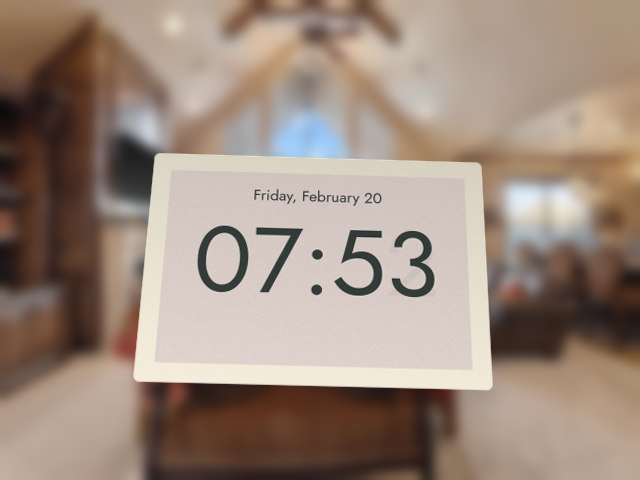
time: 7:53
